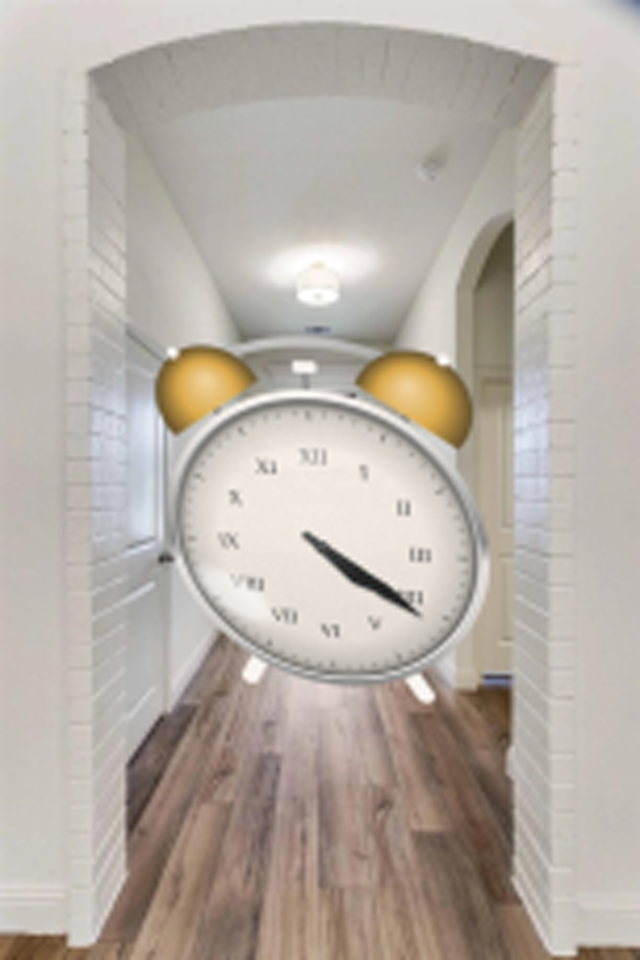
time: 4:21
